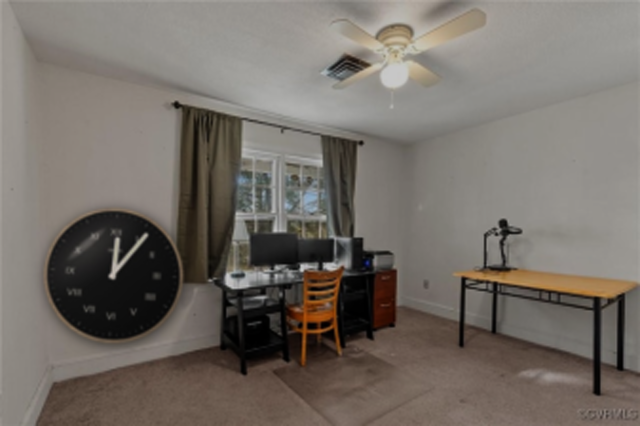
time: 12:06
